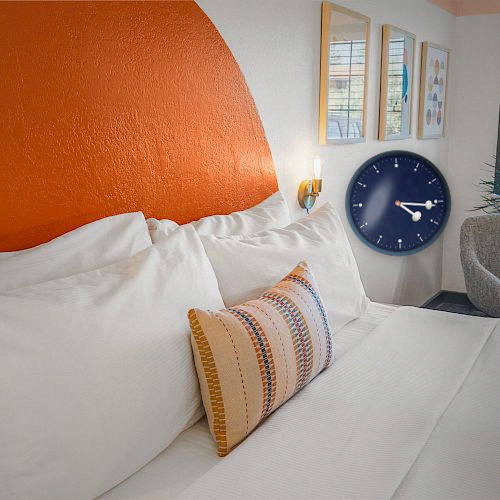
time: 4:16
